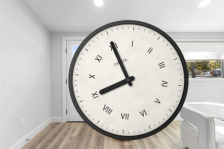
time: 9:00
